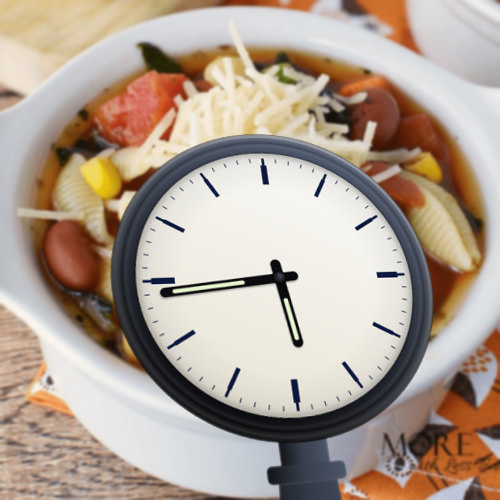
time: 5:44
